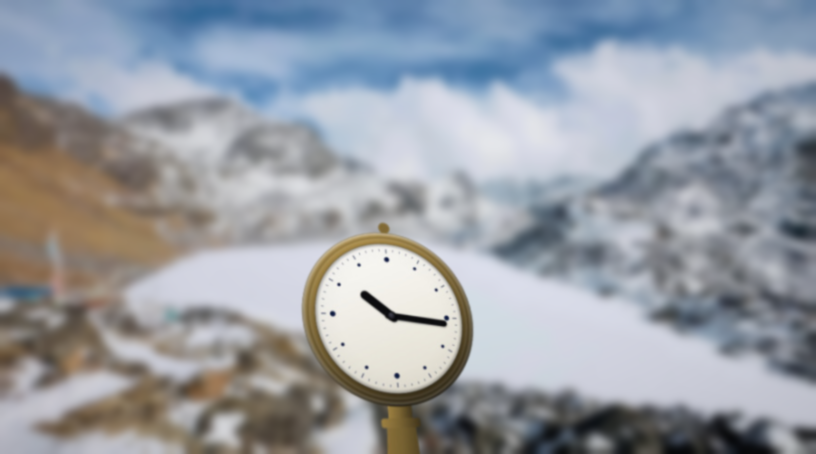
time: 10:16
